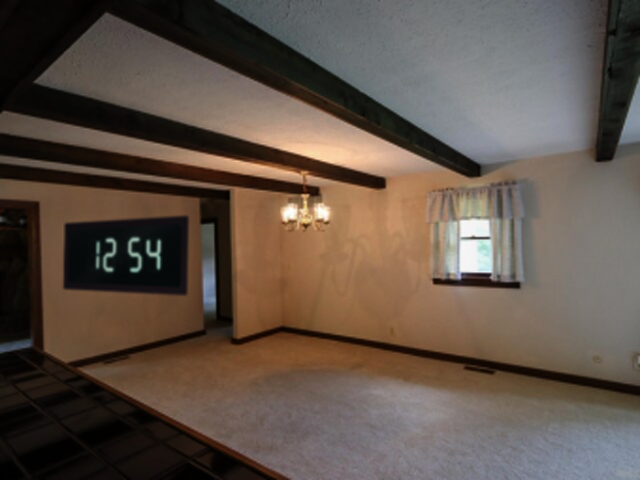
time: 12:54
